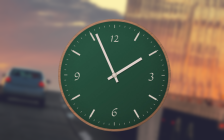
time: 1:56
